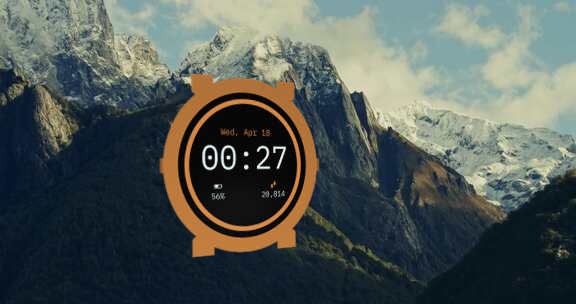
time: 0:27
